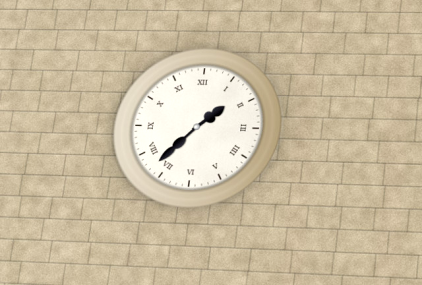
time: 1:37
